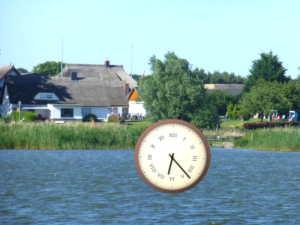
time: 6:23
